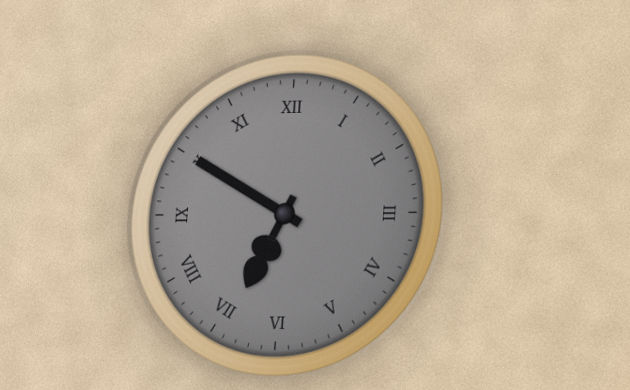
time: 6:50
